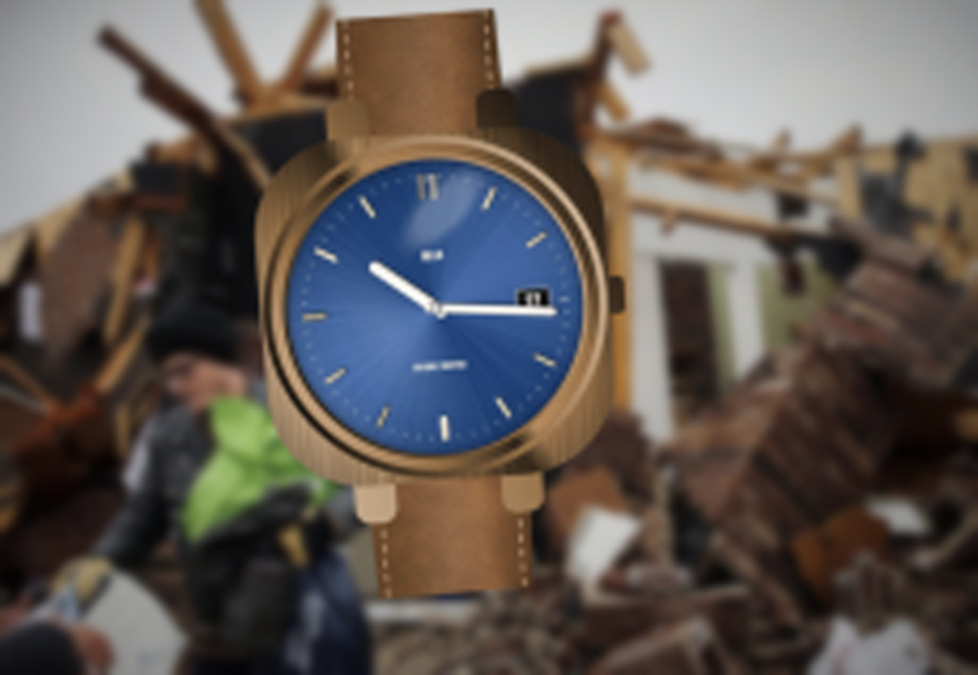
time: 10:16
